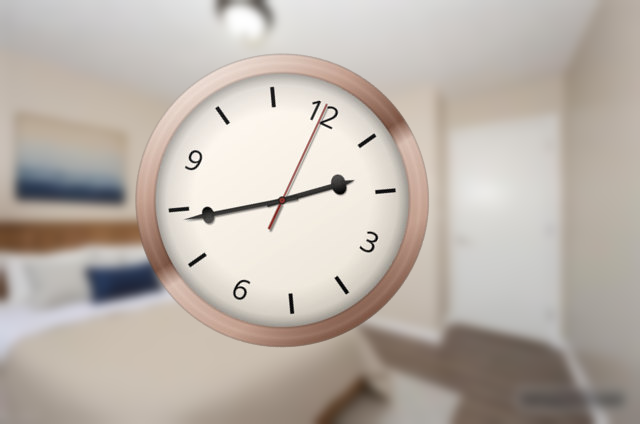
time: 1:39:00
